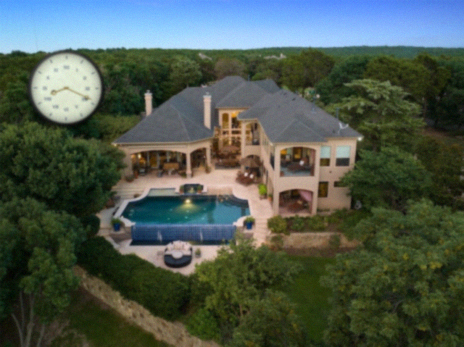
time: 8:19
